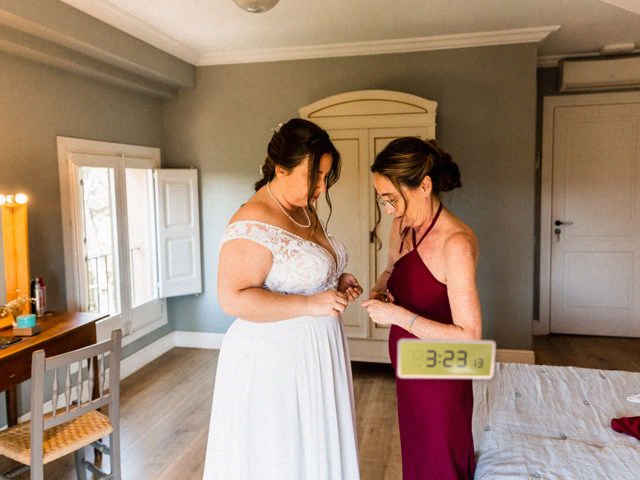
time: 3:23
